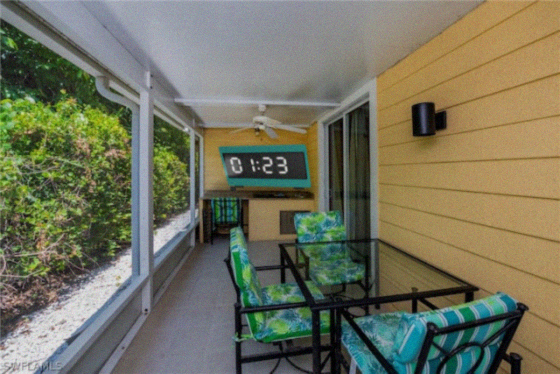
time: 1:23
